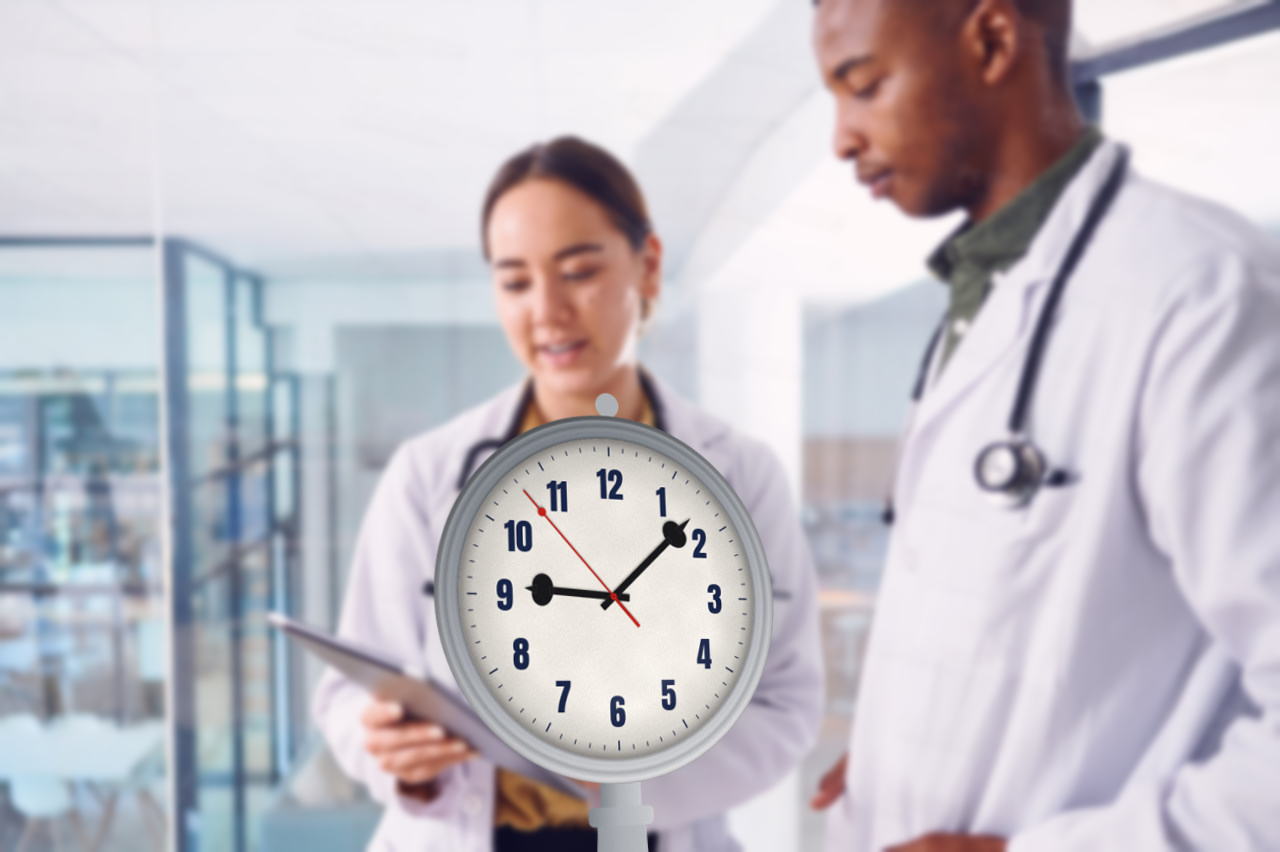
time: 9:07:53
